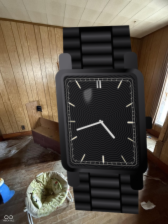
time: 4:42
